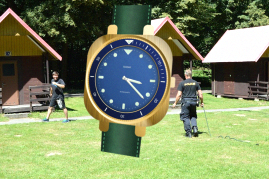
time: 3:22
